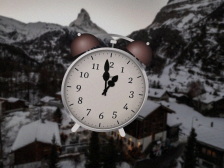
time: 12:59
